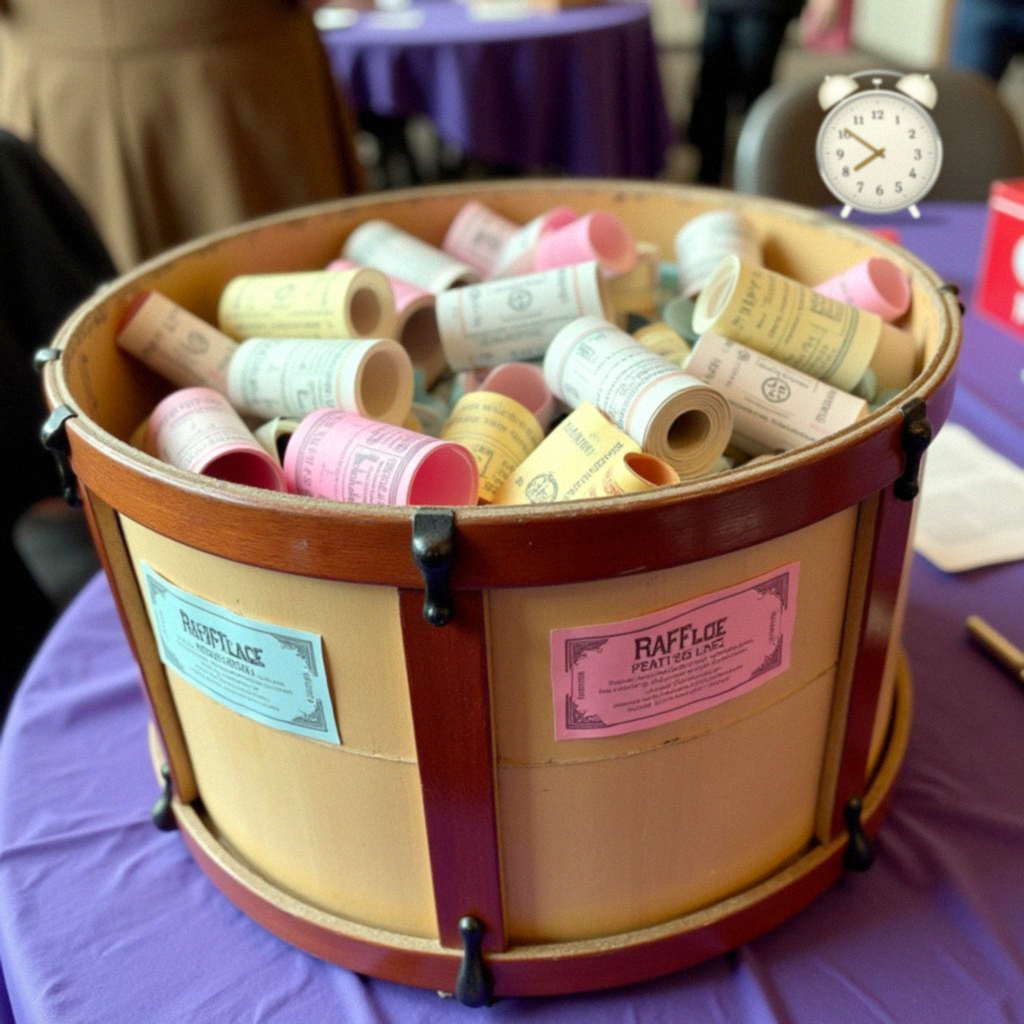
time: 7:51
